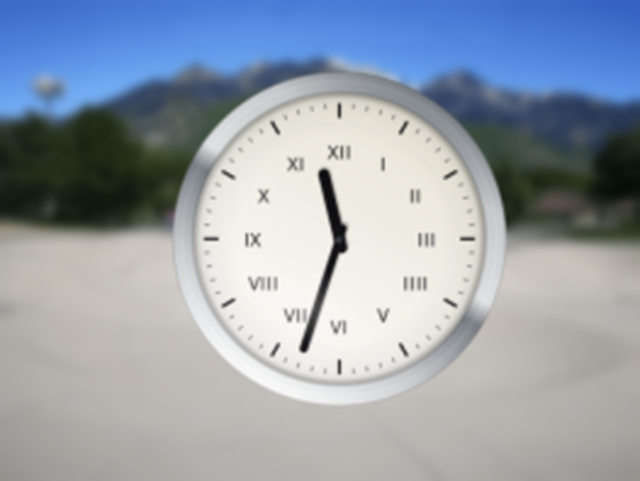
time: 11:33
